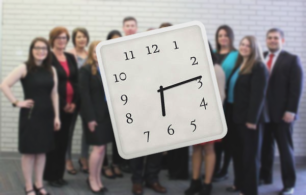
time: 6:14
